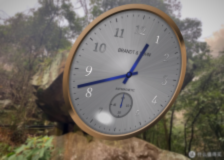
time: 12:42
